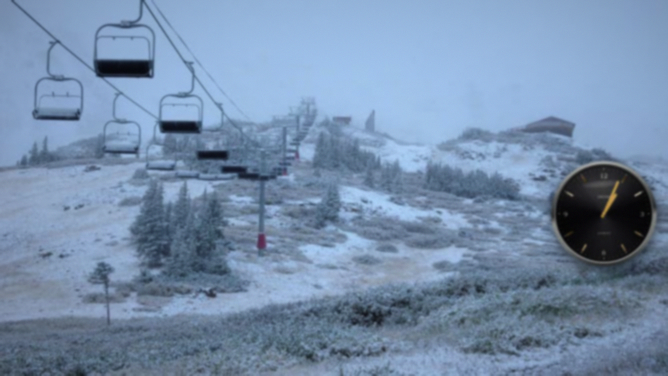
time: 1:04
